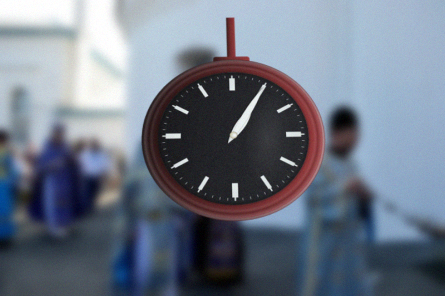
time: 1:05
